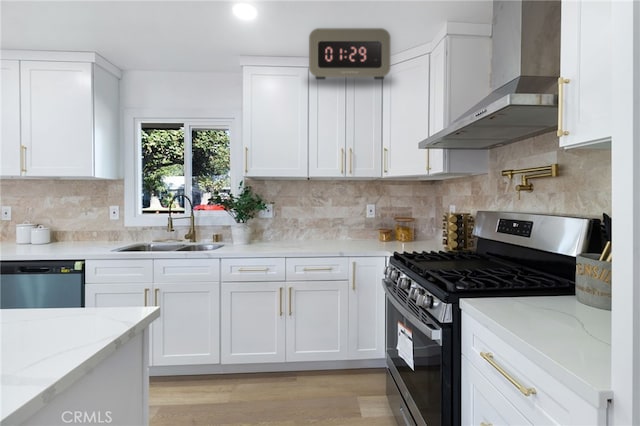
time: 1:29
